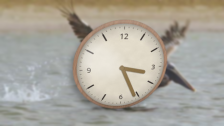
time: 3:26
